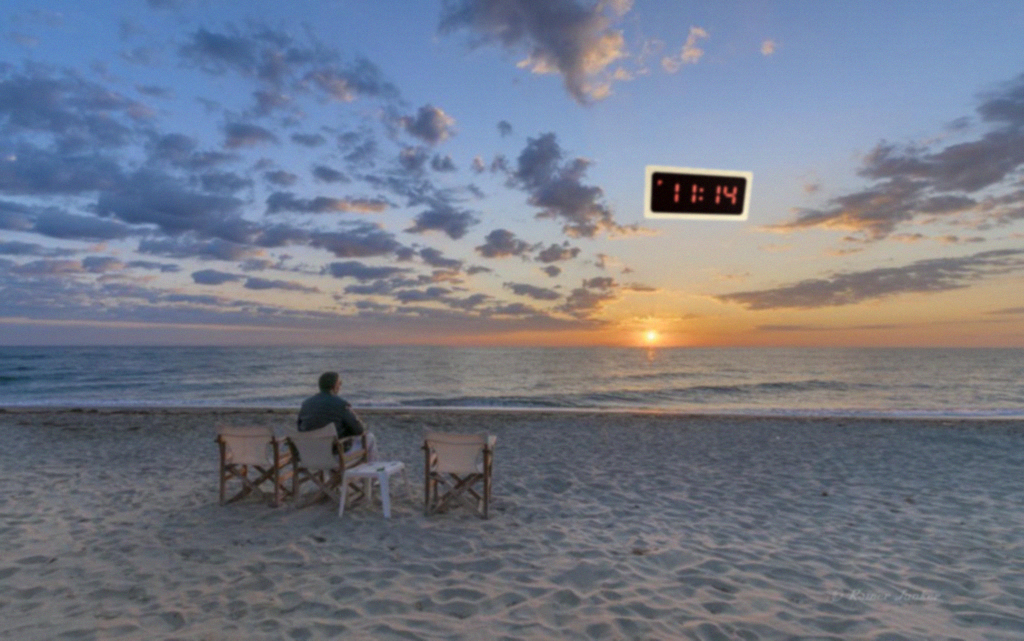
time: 11:14
